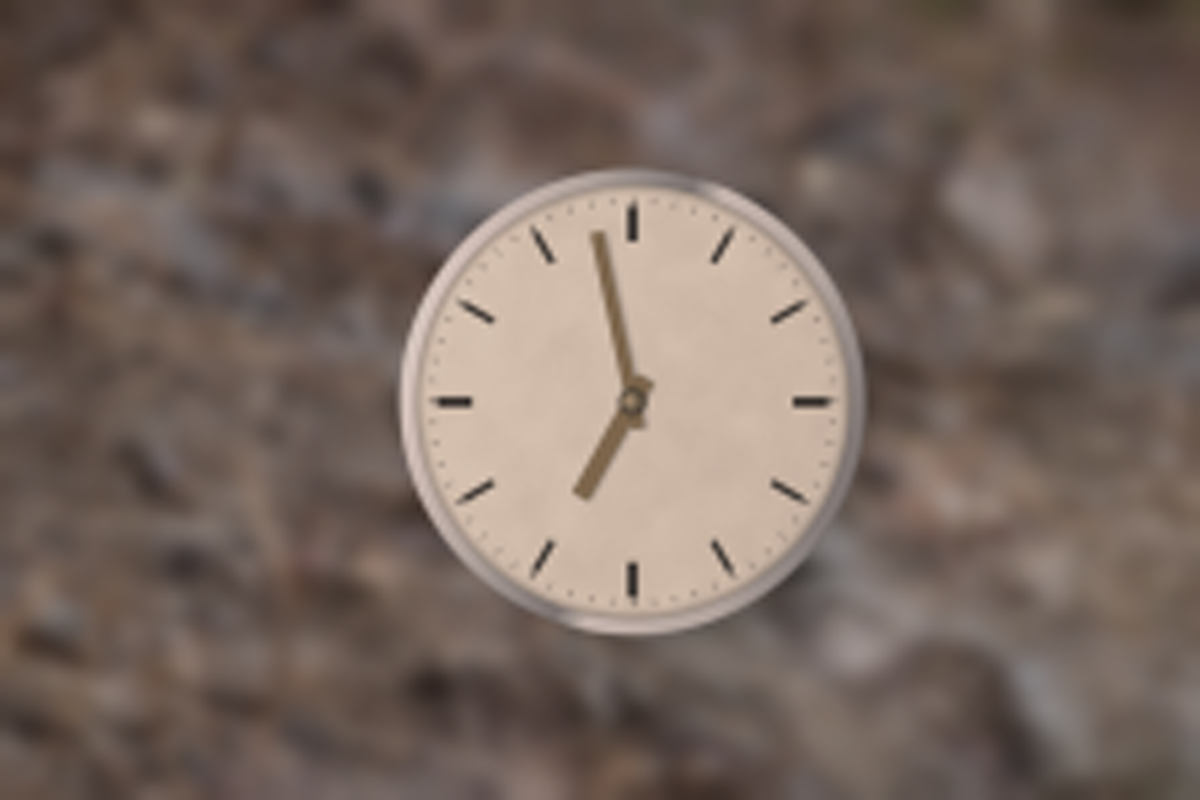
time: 6:58
